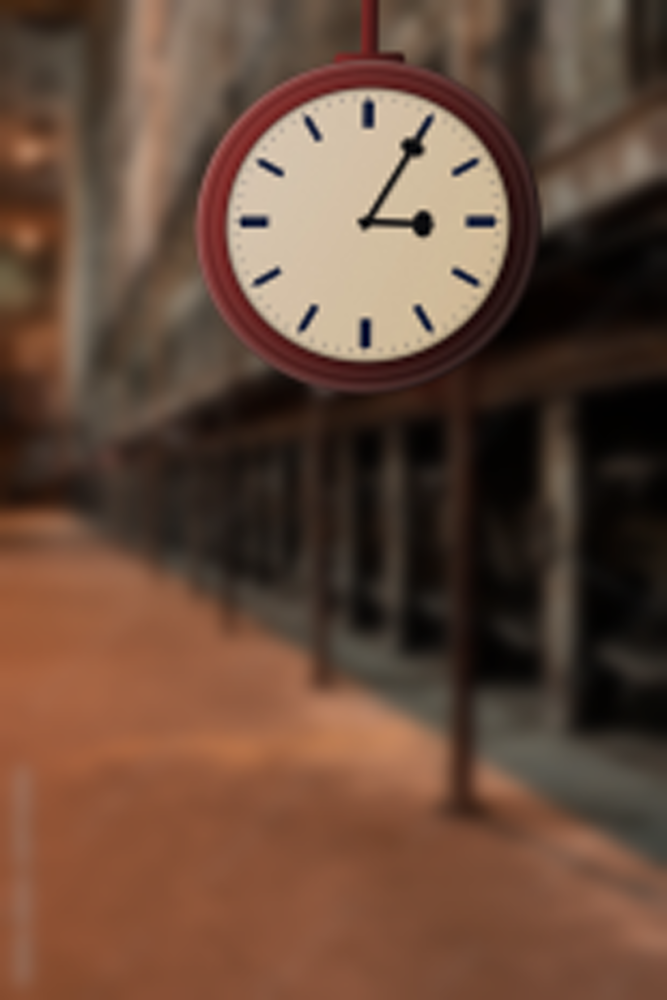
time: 3:05
